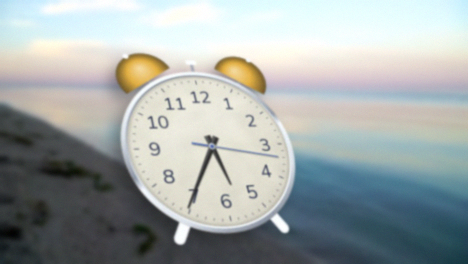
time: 5:35:17
